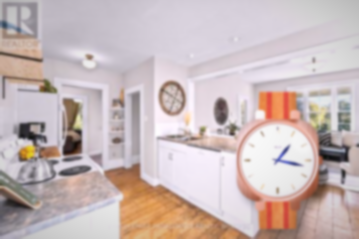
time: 1:17
